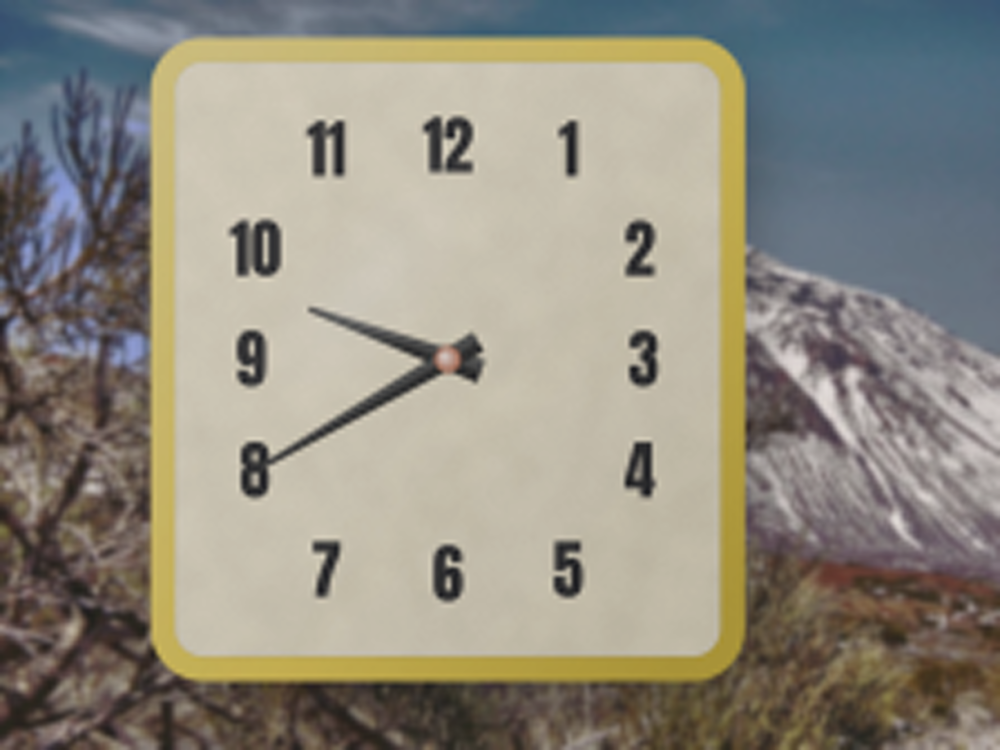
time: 9:40
